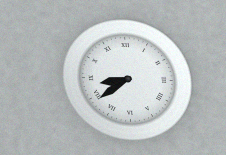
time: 8:39
